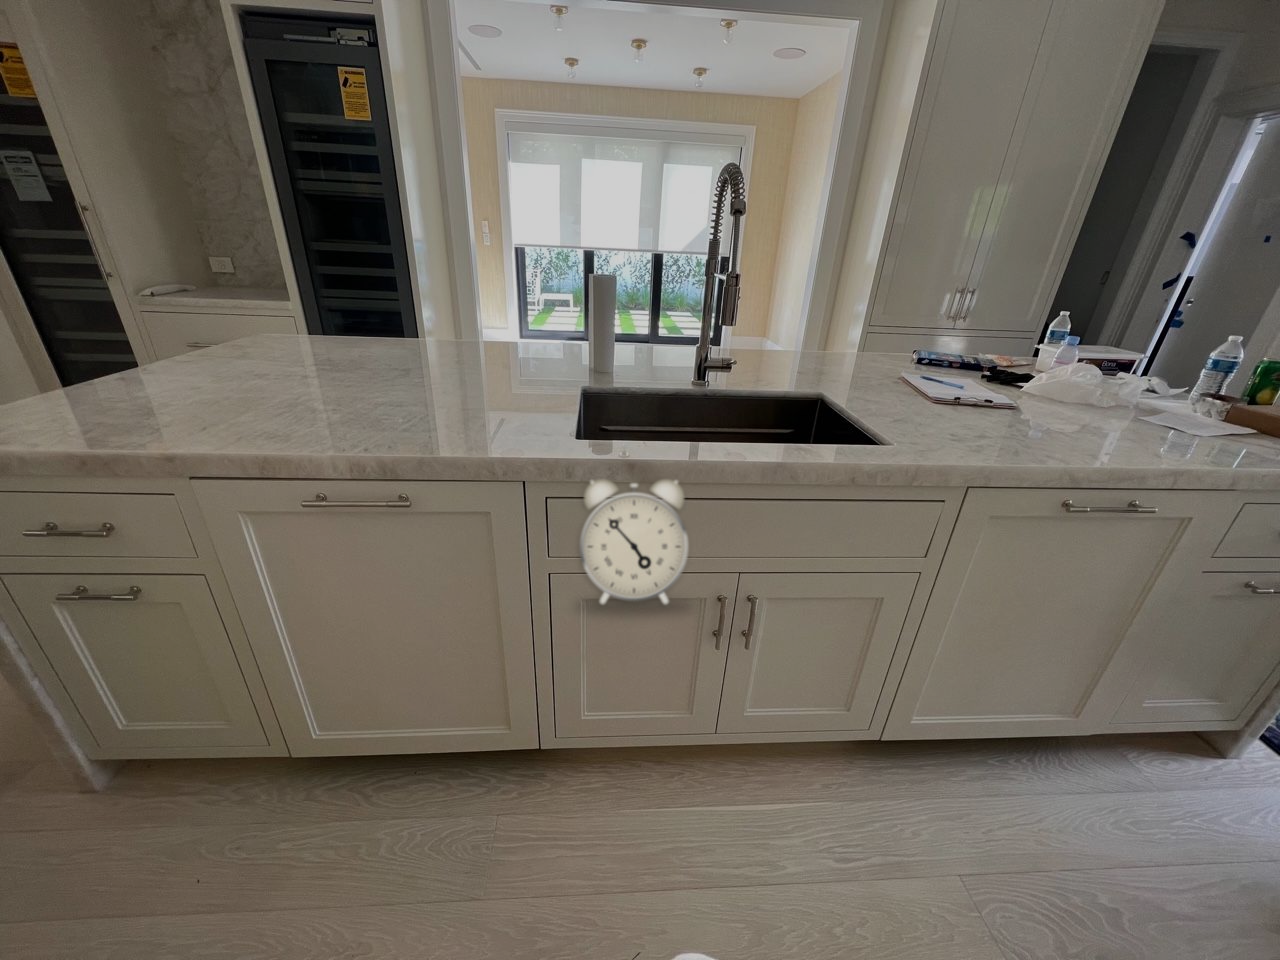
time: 4:53
